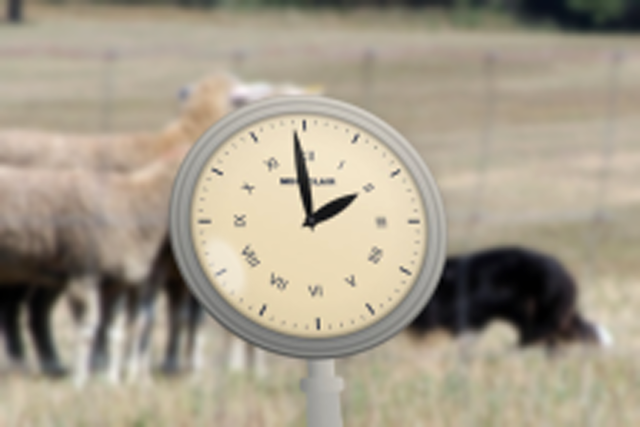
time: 1:59
